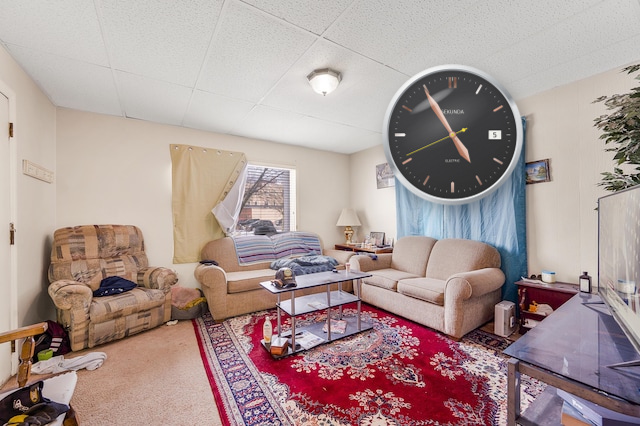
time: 4:54:41
